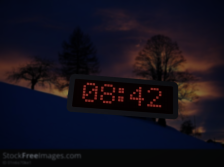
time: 8:42
